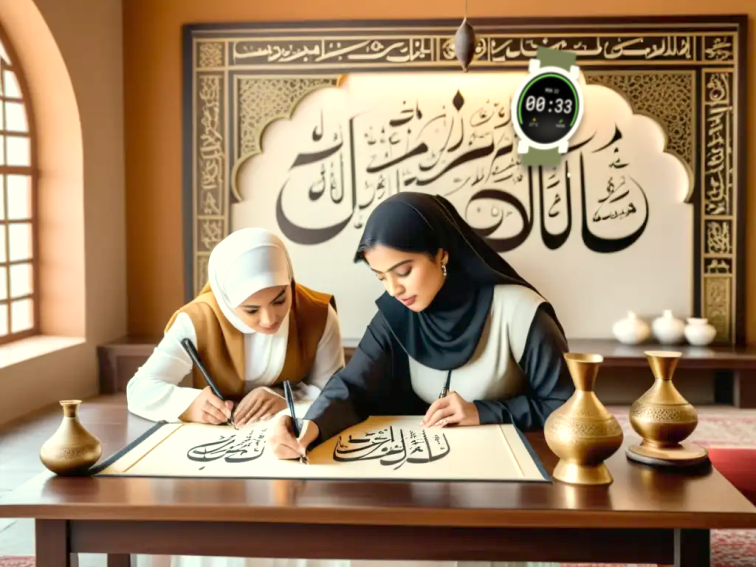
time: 0:33
